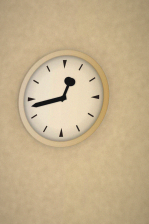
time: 12:43
